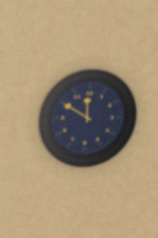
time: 11:50
